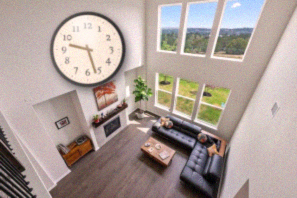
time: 9:27
